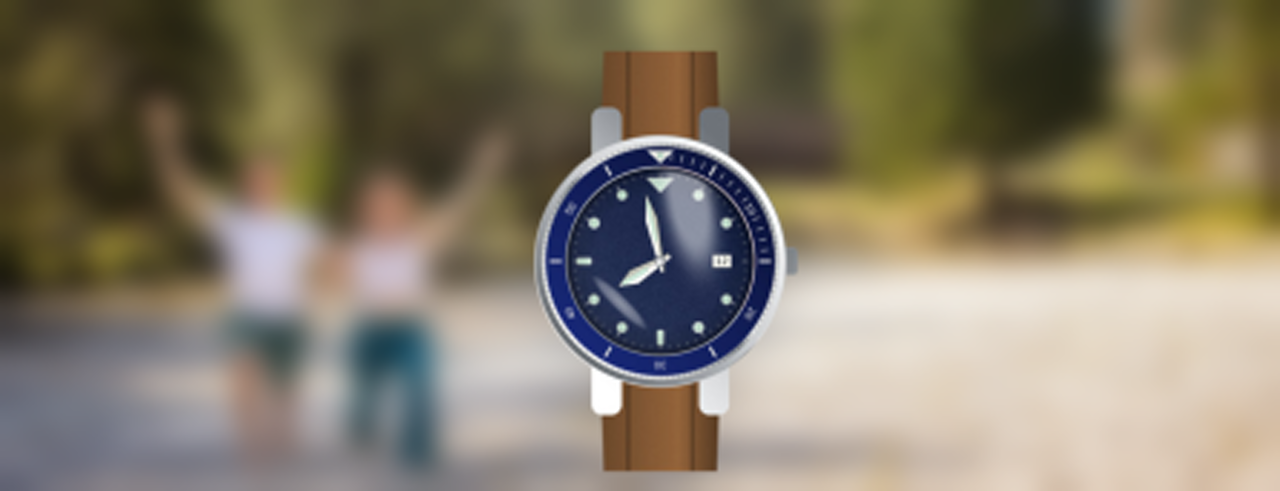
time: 7:58
